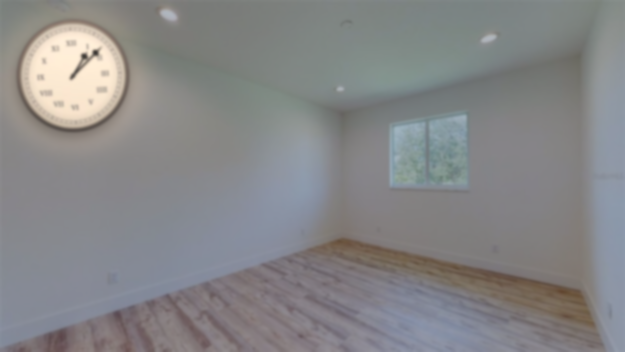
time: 1:08
